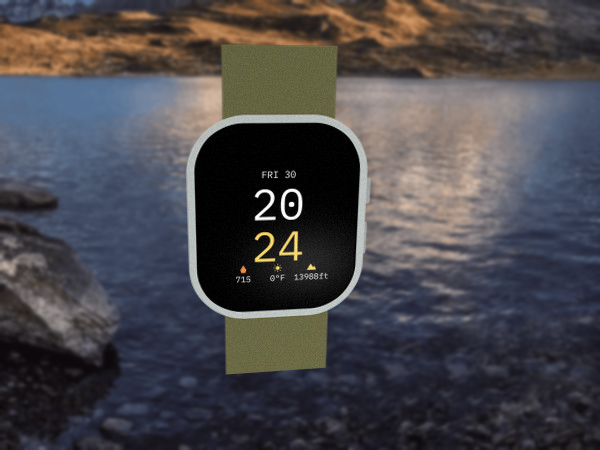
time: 20:24
